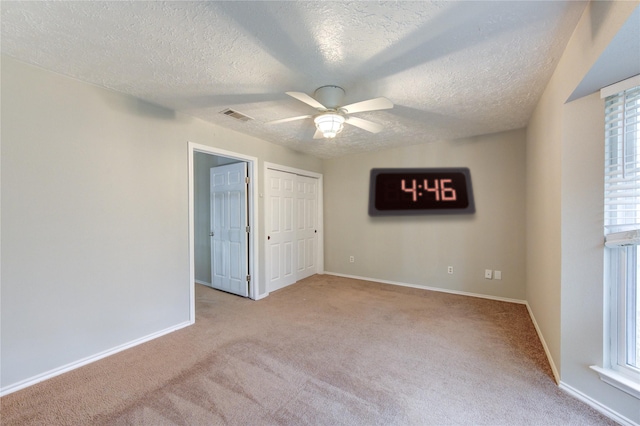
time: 4:46
